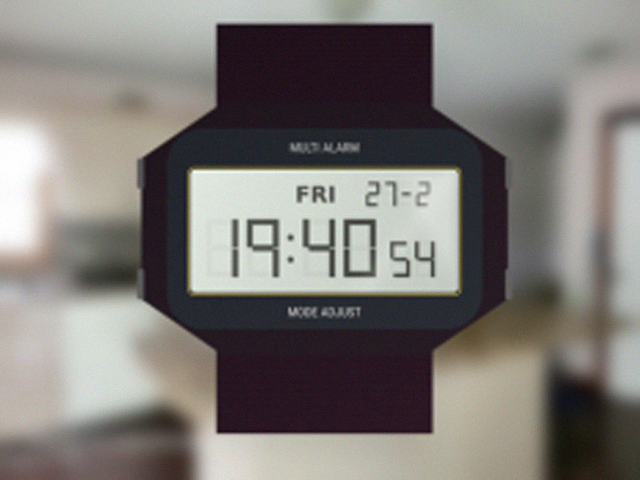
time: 19:40:54
